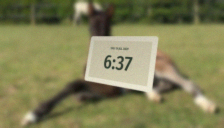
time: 6:37
